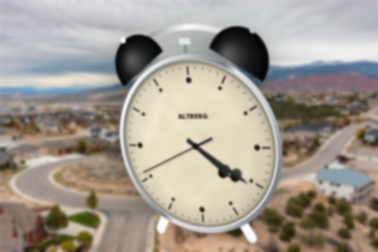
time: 4:20:41
